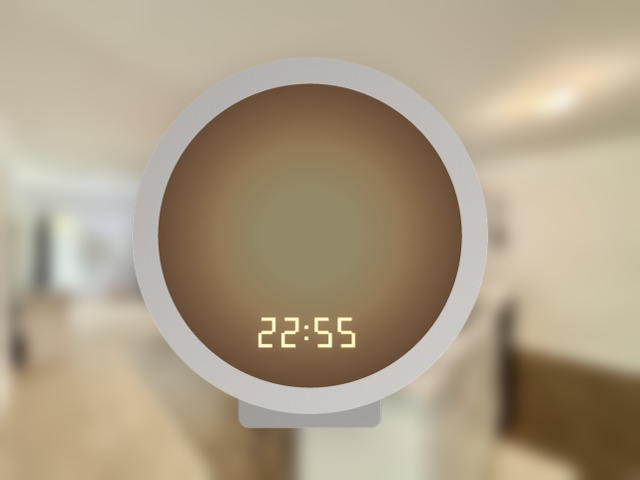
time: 22:55
